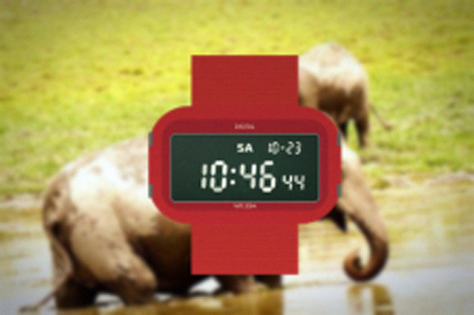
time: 10:46:44
